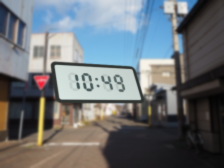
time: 10:49
